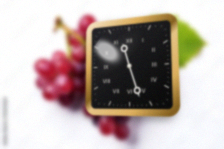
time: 11:27
